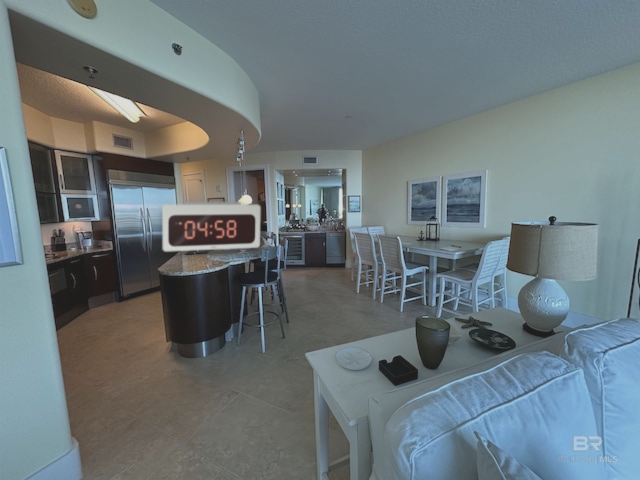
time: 4:58
